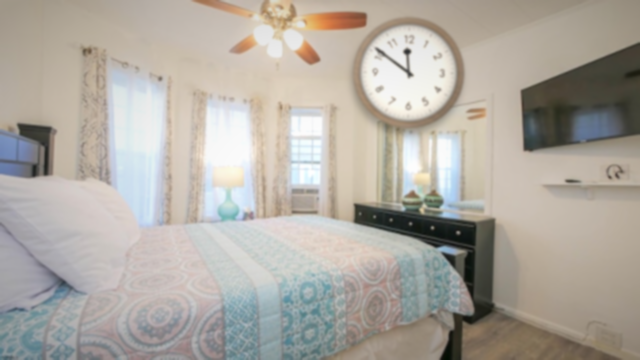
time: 11:51
